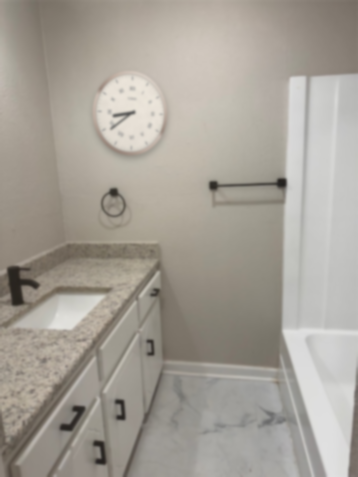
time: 8:39
